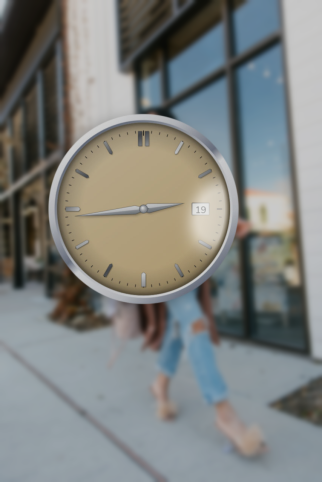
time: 2:44
